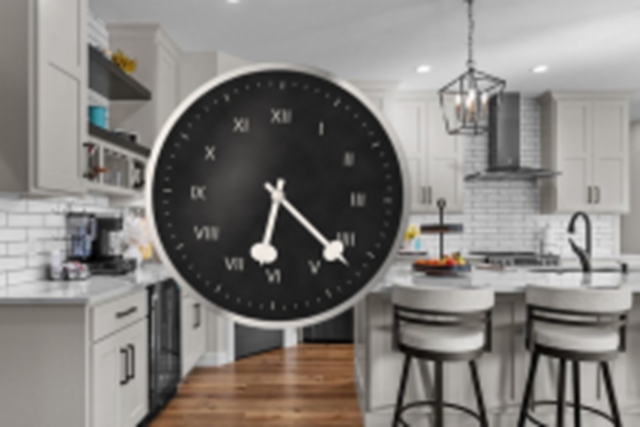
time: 6:22
